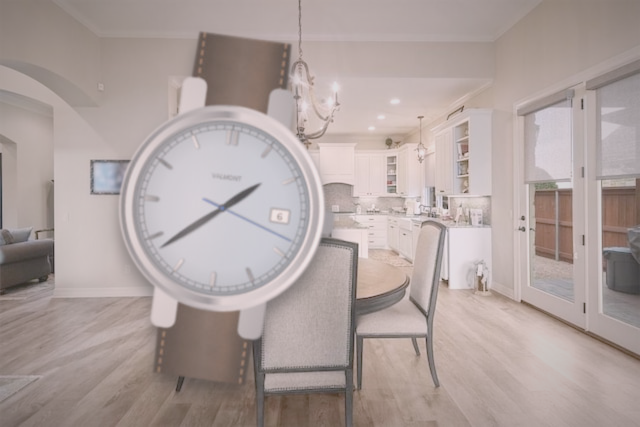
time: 1:38:18
